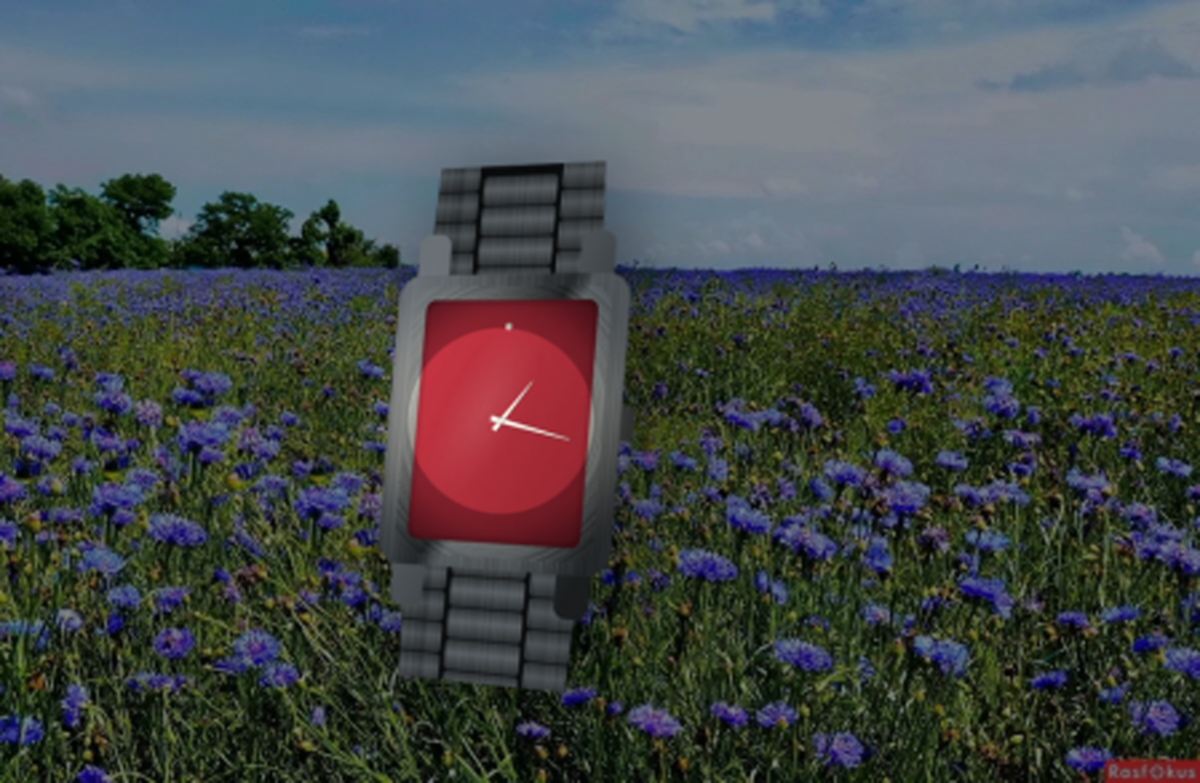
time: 1:17
